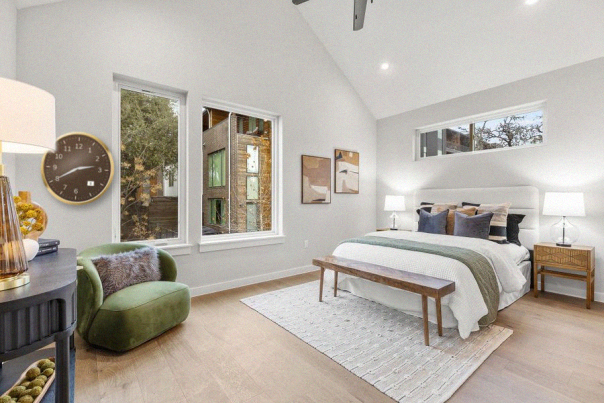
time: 2:40
